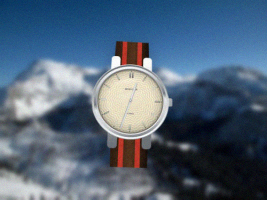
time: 12:33
